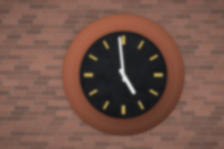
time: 4:59
